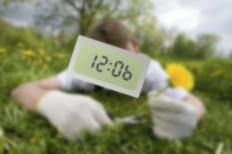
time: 12:06
